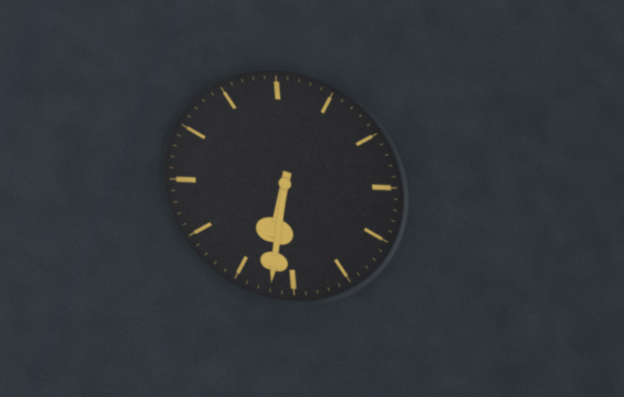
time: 6:32
